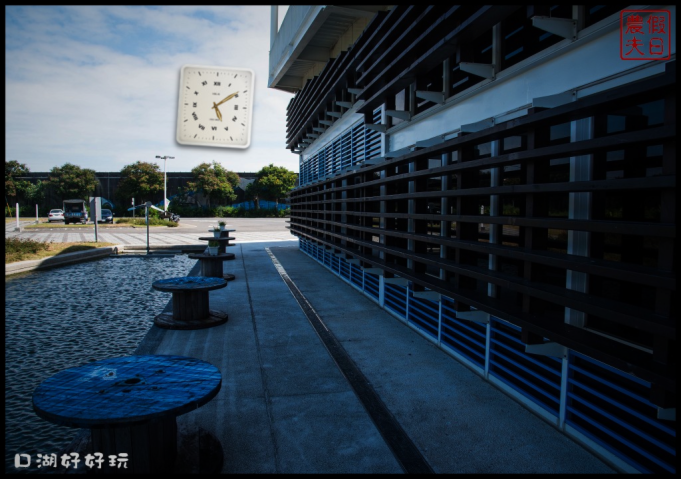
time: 5:09
